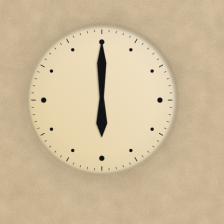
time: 6:00
